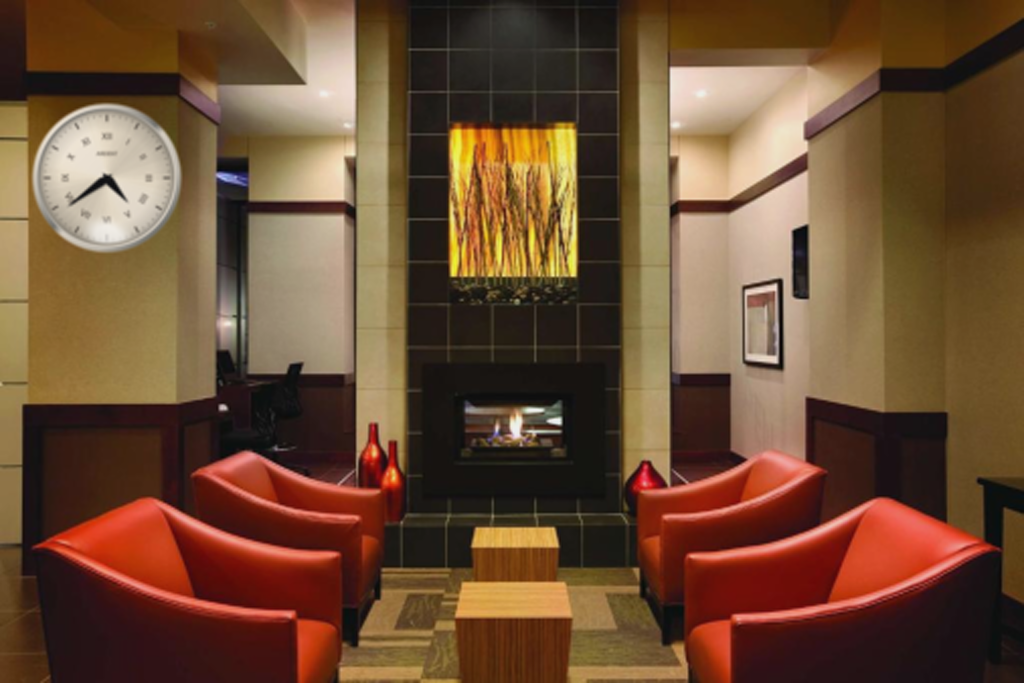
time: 4:39
